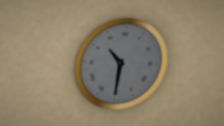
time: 10:30
